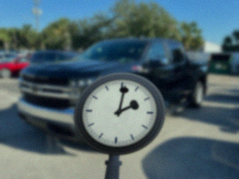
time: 2:01
